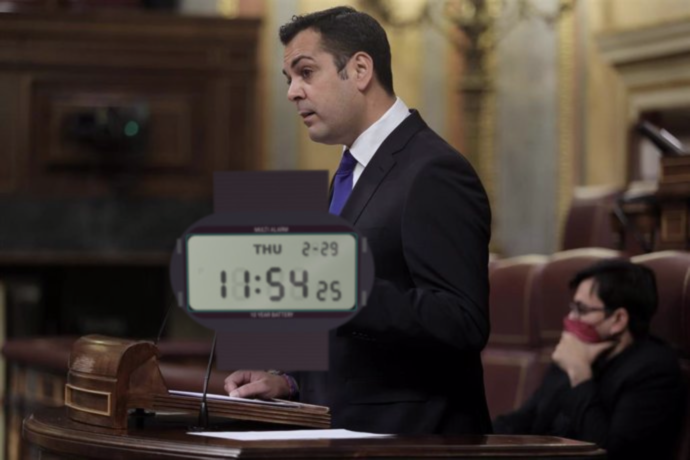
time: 11:54:25
